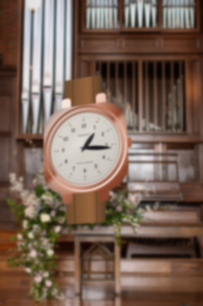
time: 1:16
